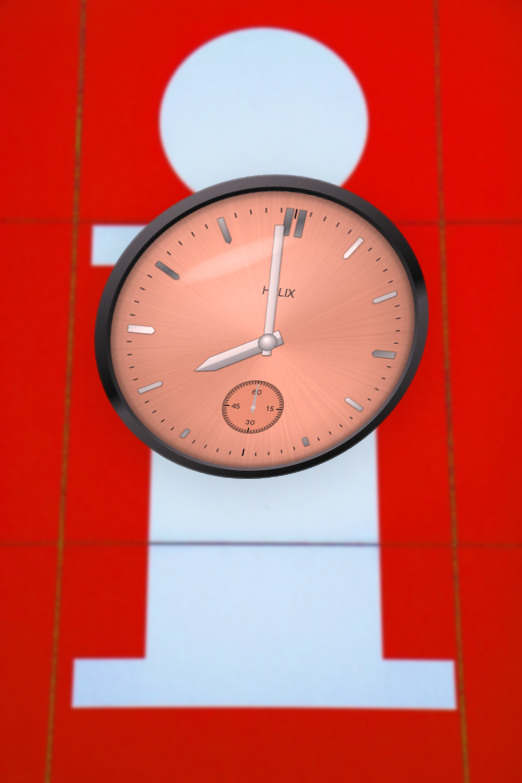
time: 7:59
